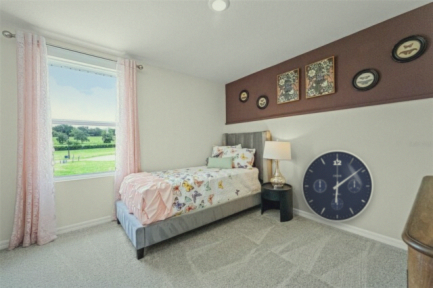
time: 6:09
